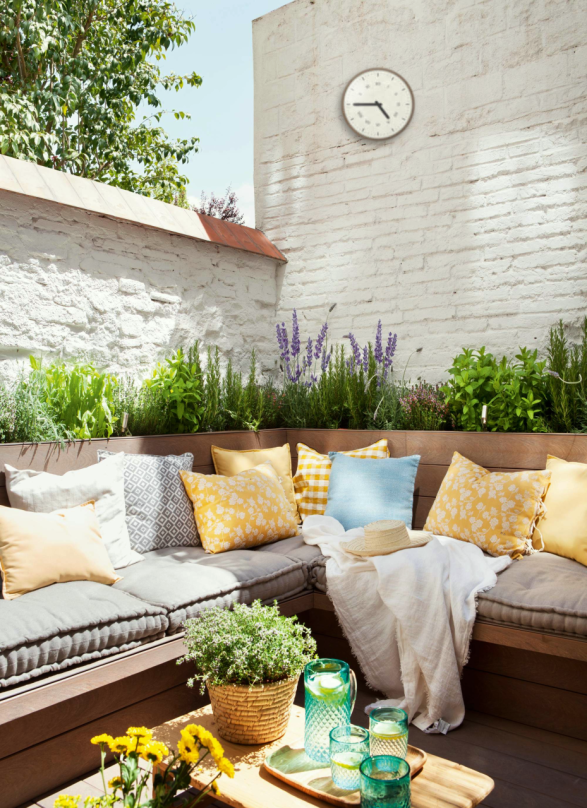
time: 4:45
